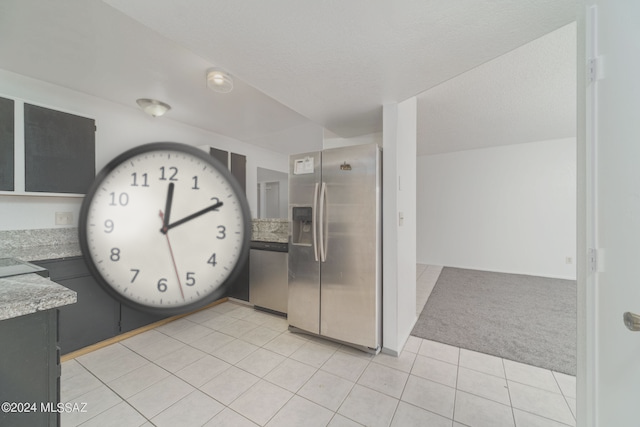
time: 12:10:27
